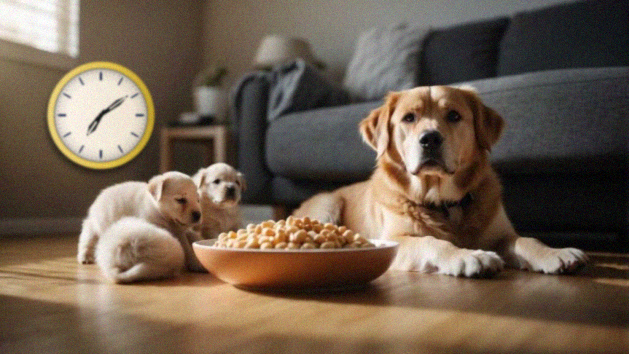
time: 7:09
